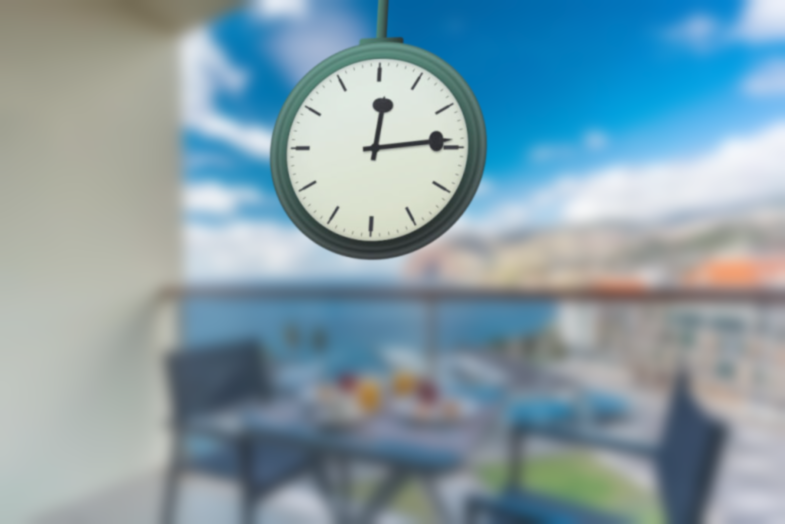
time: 12:14
